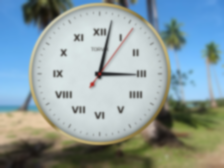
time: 3:02:06
